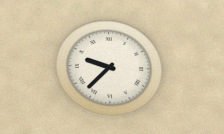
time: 9:37
